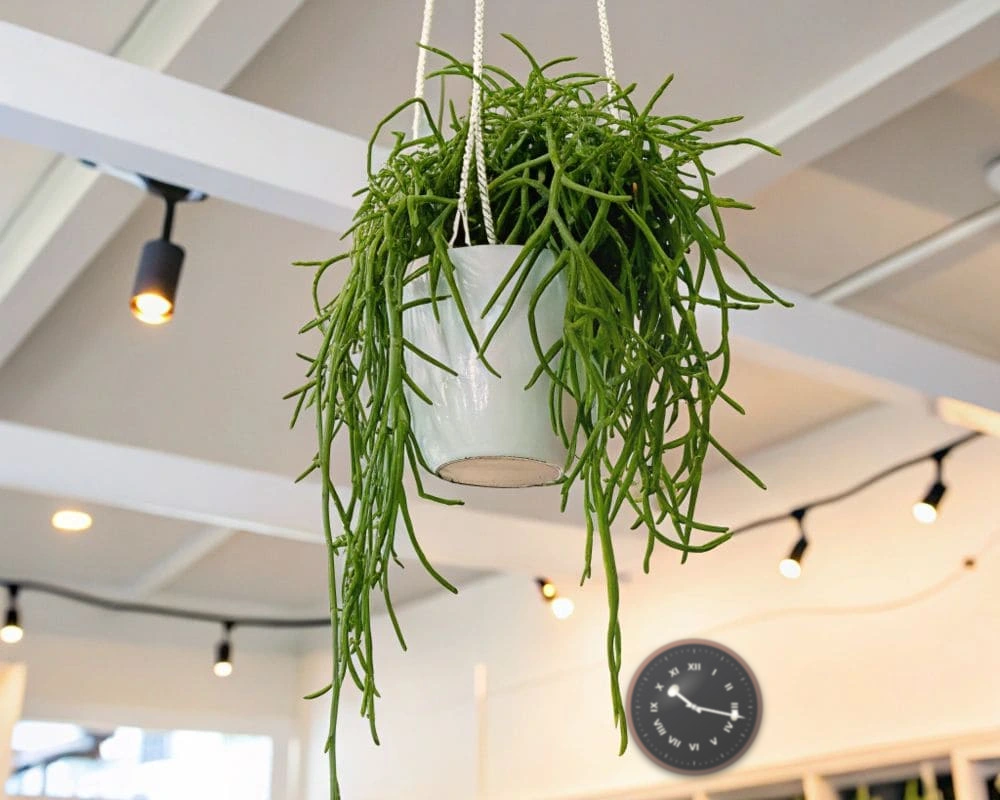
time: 10:17
